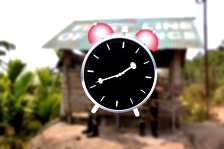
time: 1:41
